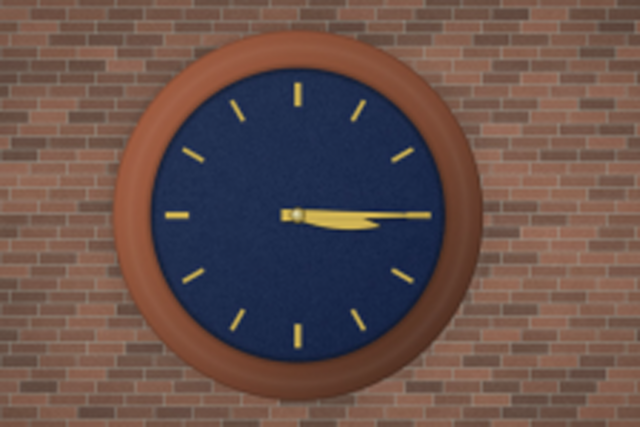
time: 3:15
